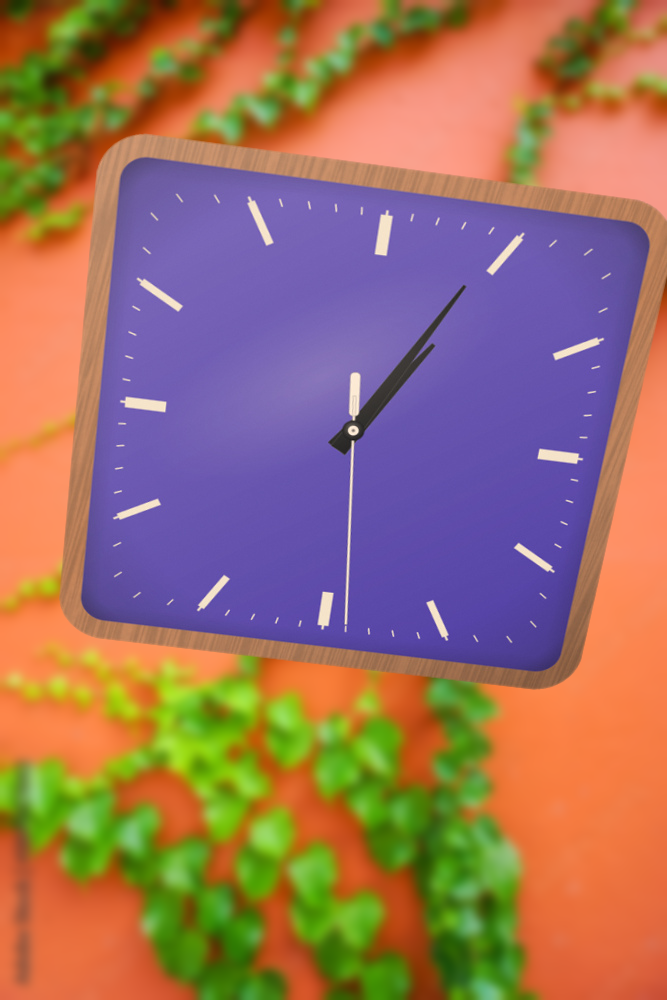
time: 1:04:29
